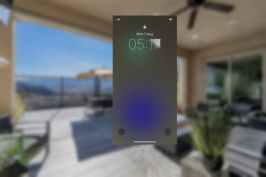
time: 5:17
